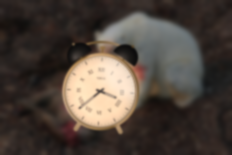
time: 3:38
